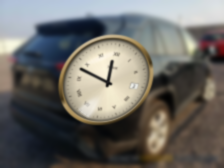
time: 11:48
